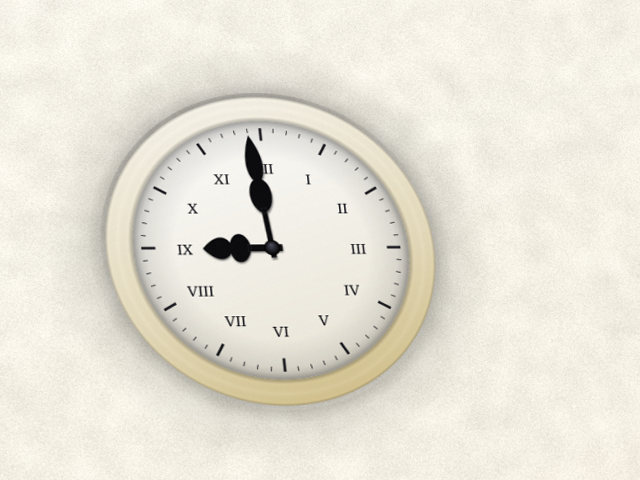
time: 8:59
